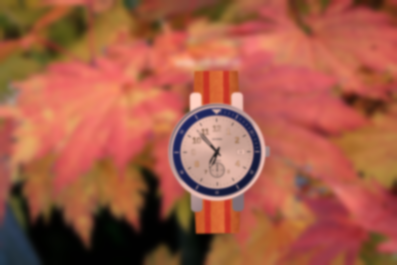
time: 6:53
